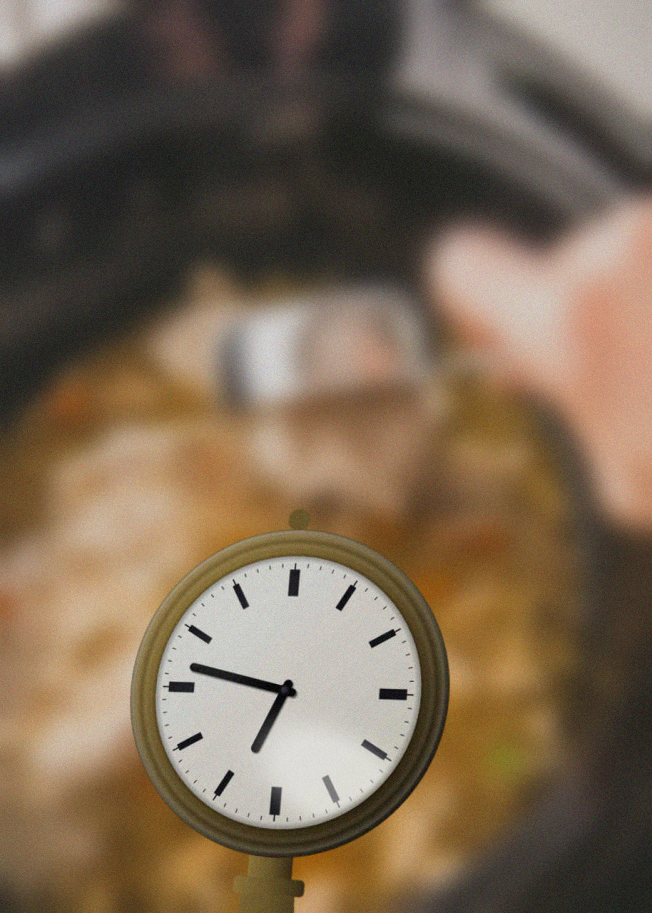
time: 6:47
